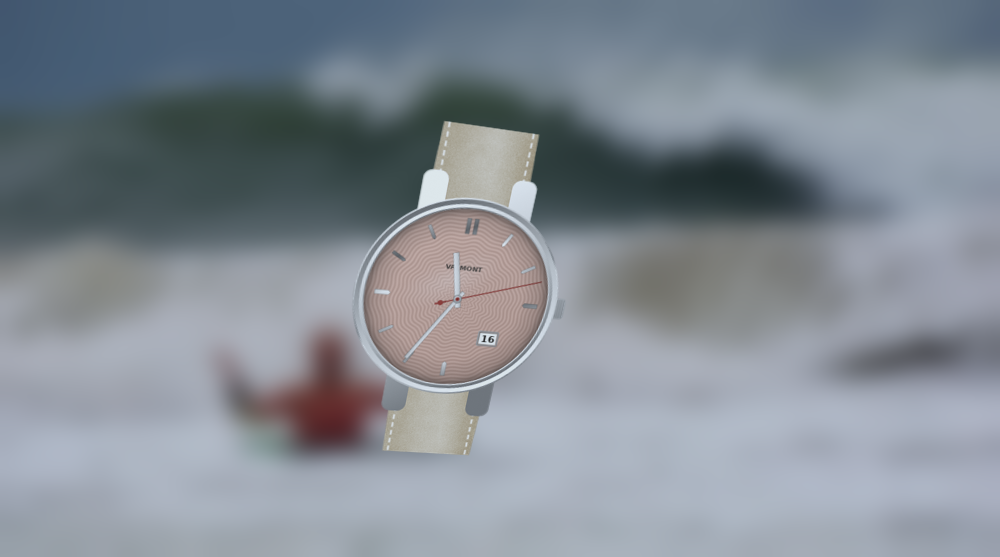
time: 11:35:12
